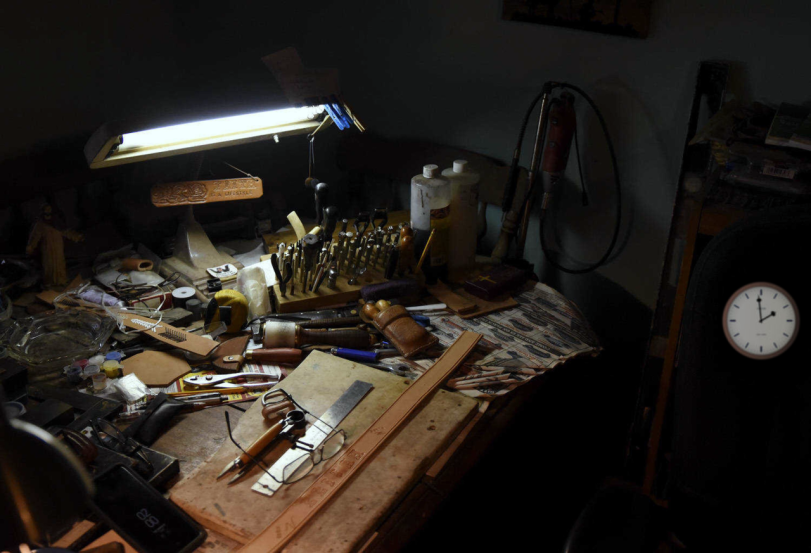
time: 1:59
